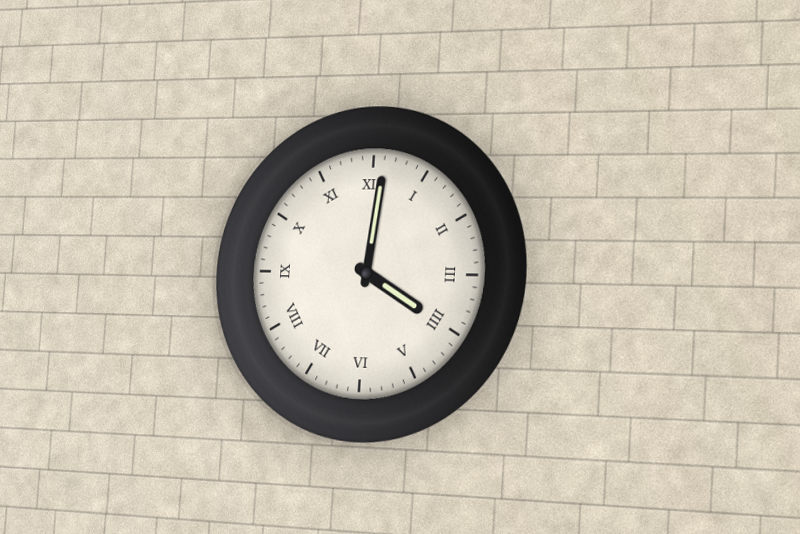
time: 4:01
